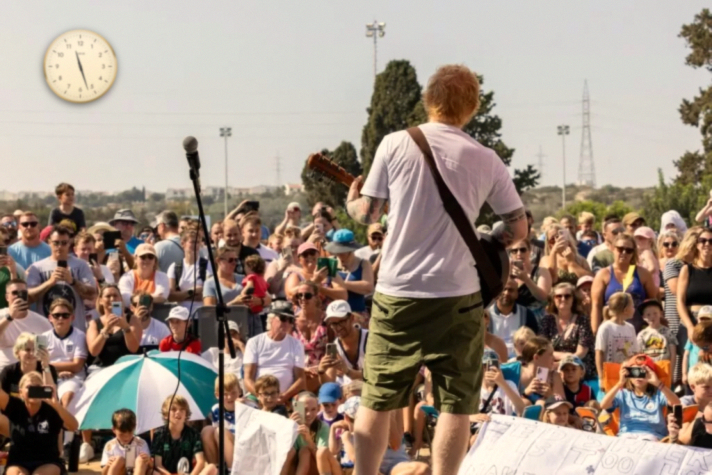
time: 11:27
